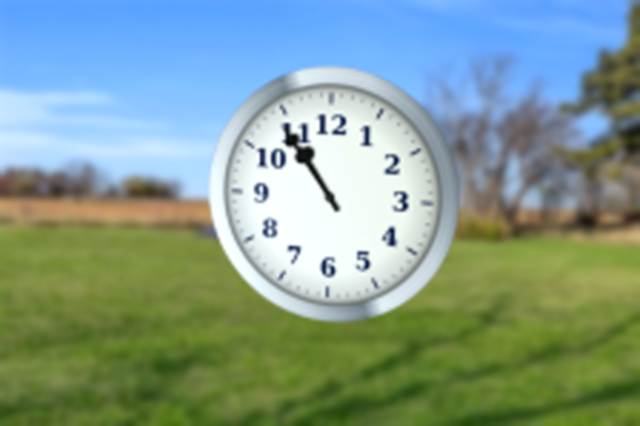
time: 10:54
